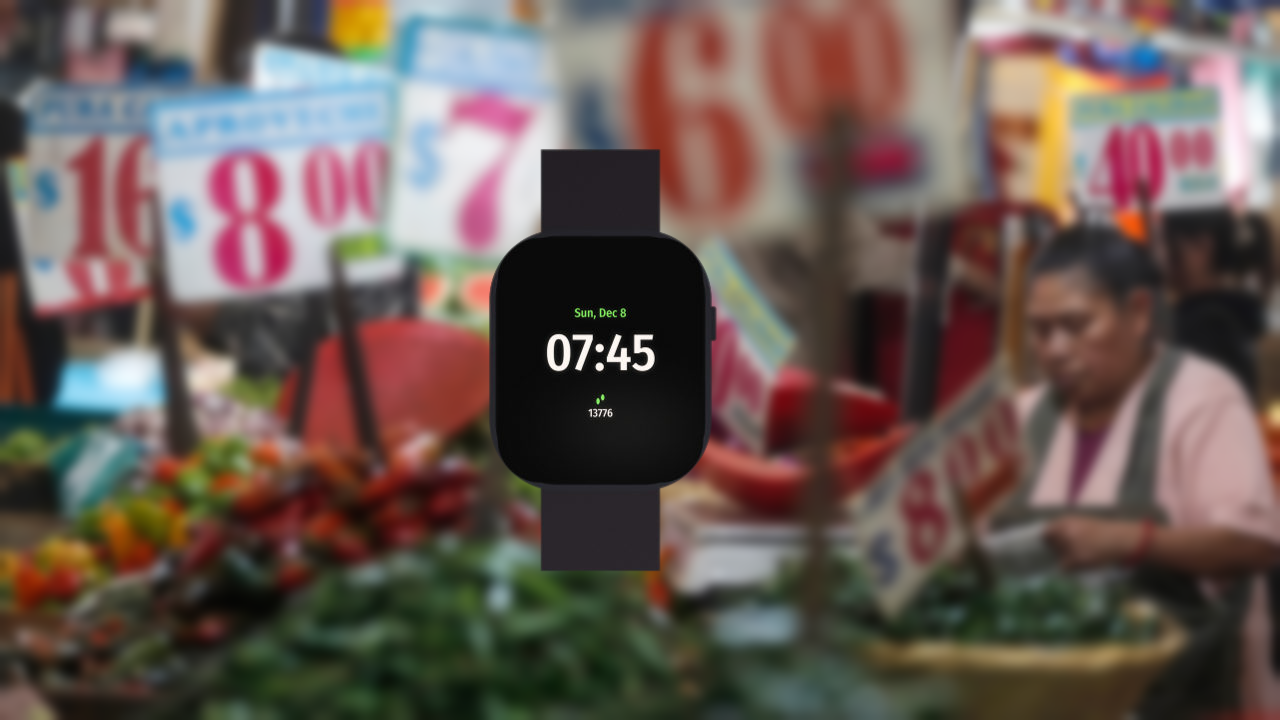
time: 7:45
